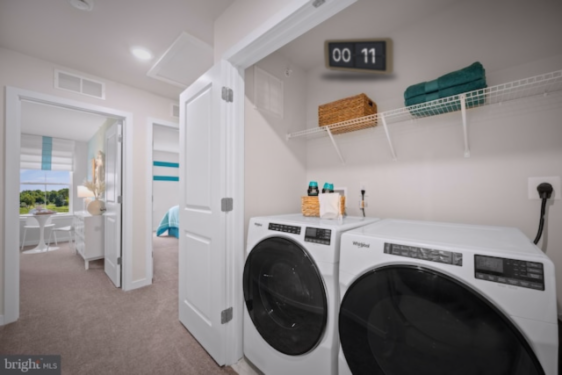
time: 0:11
